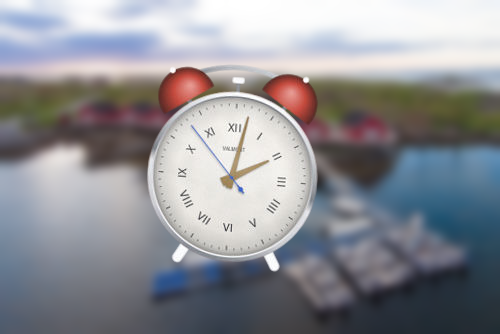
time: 2:01:53
